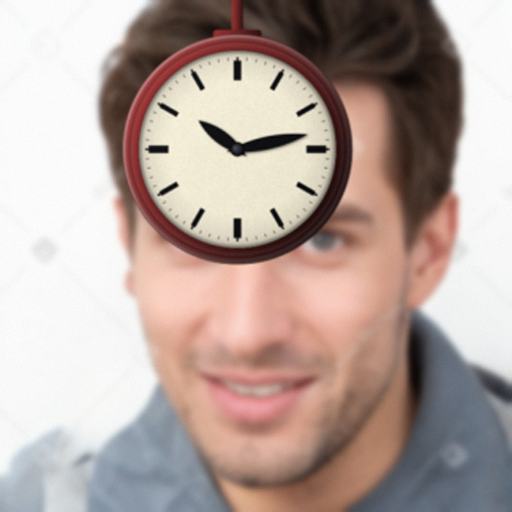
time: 10:13
